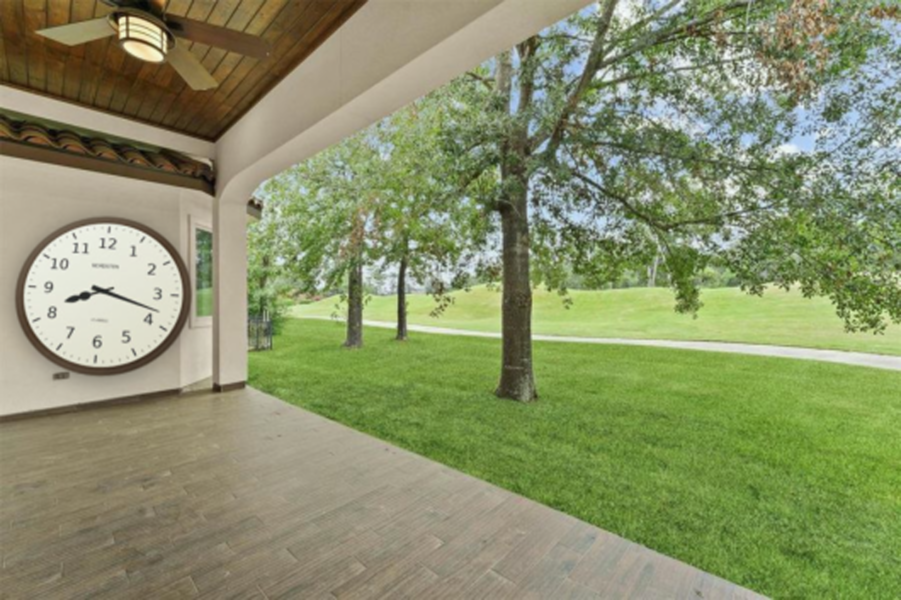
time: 8:18
